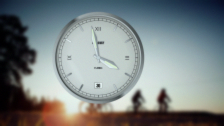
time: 3:58
